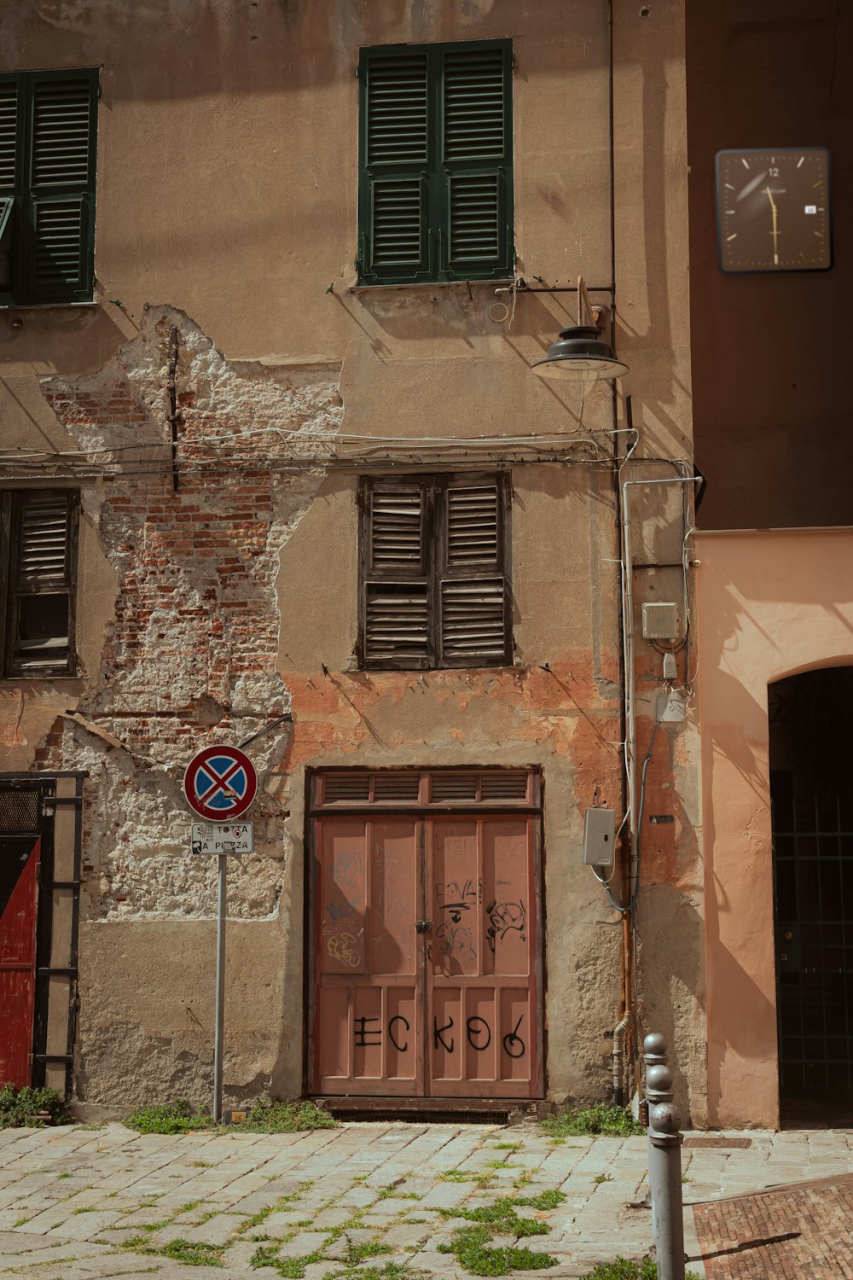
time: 11:30
